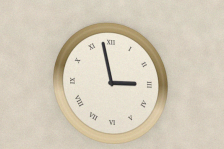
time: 2:58
